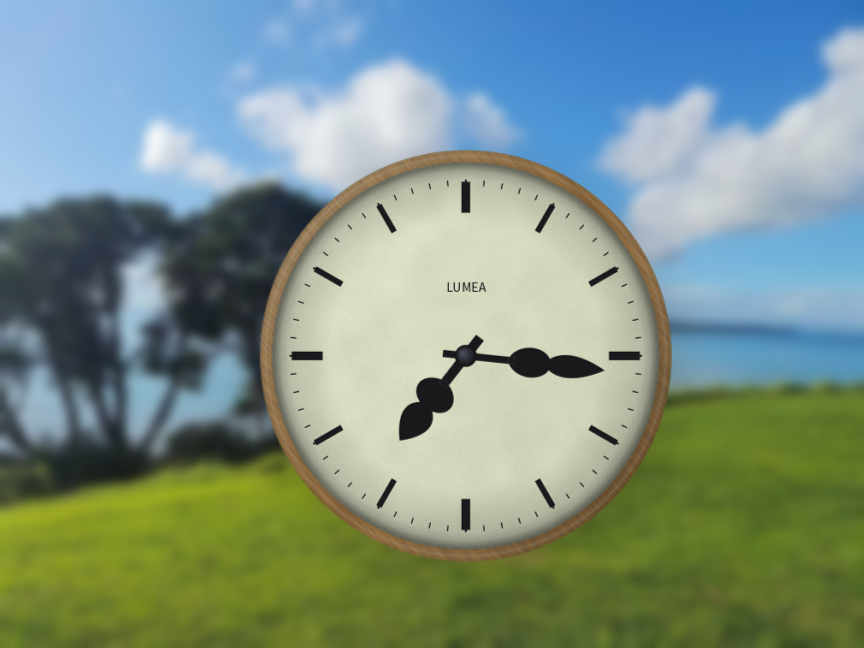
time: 7:16
